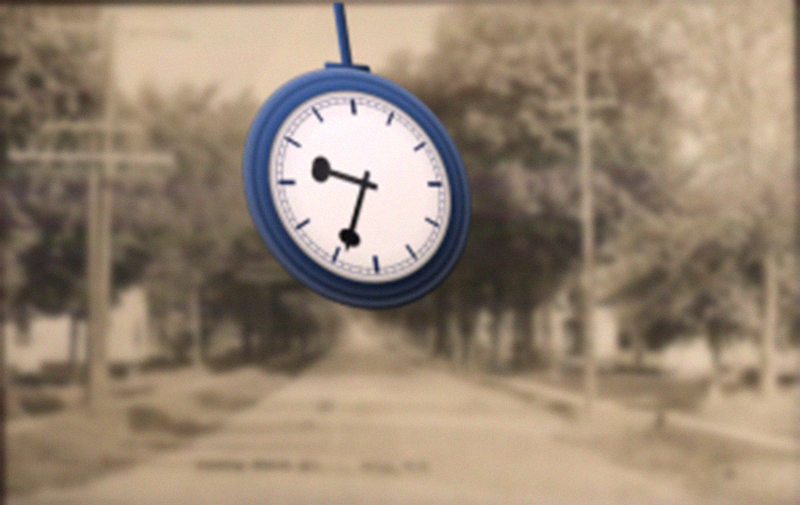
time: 9:34
